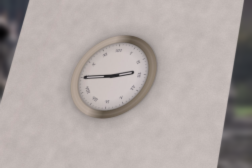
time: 2:45
